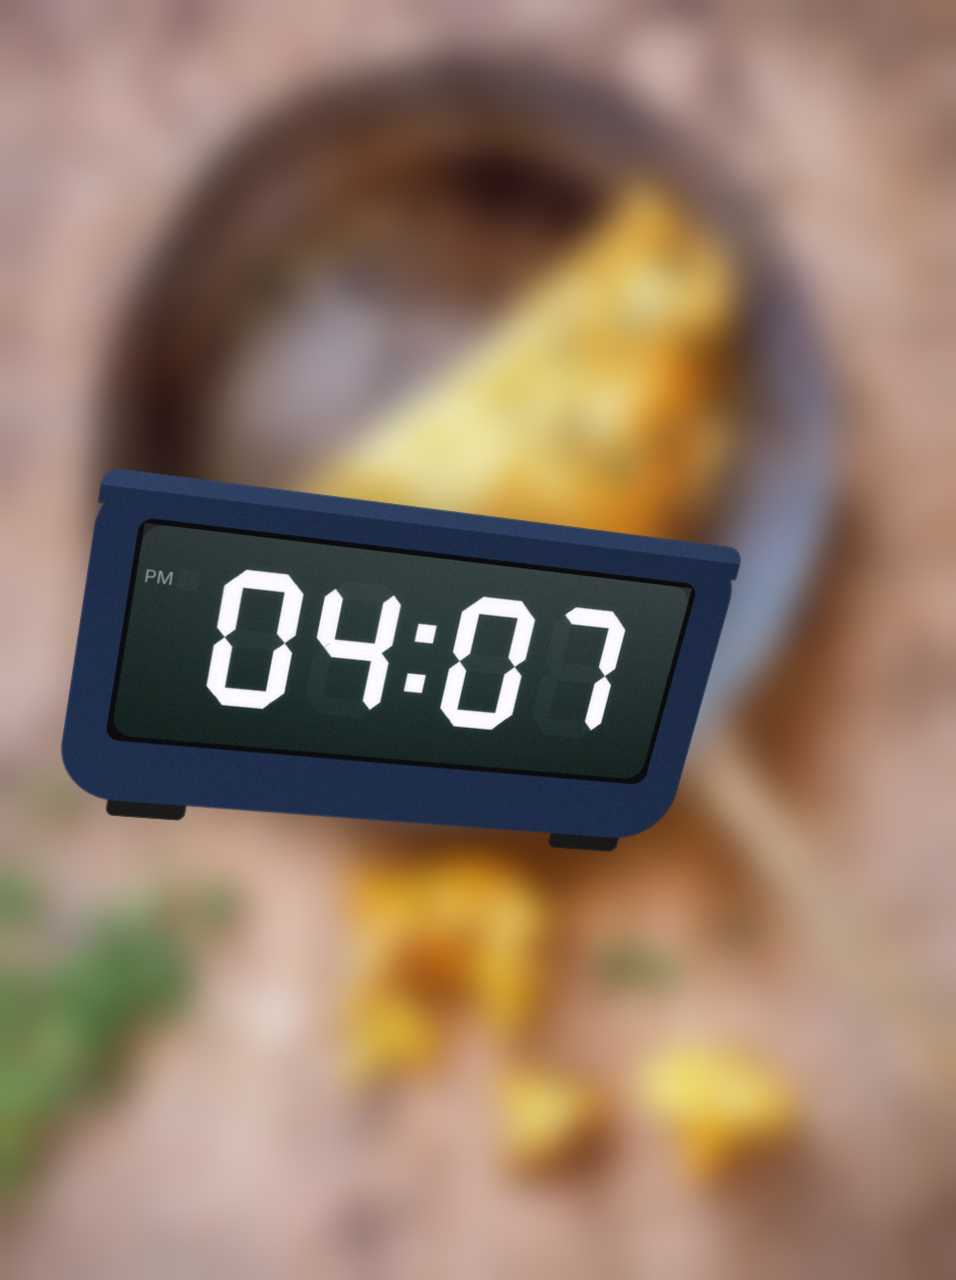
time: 4:07
